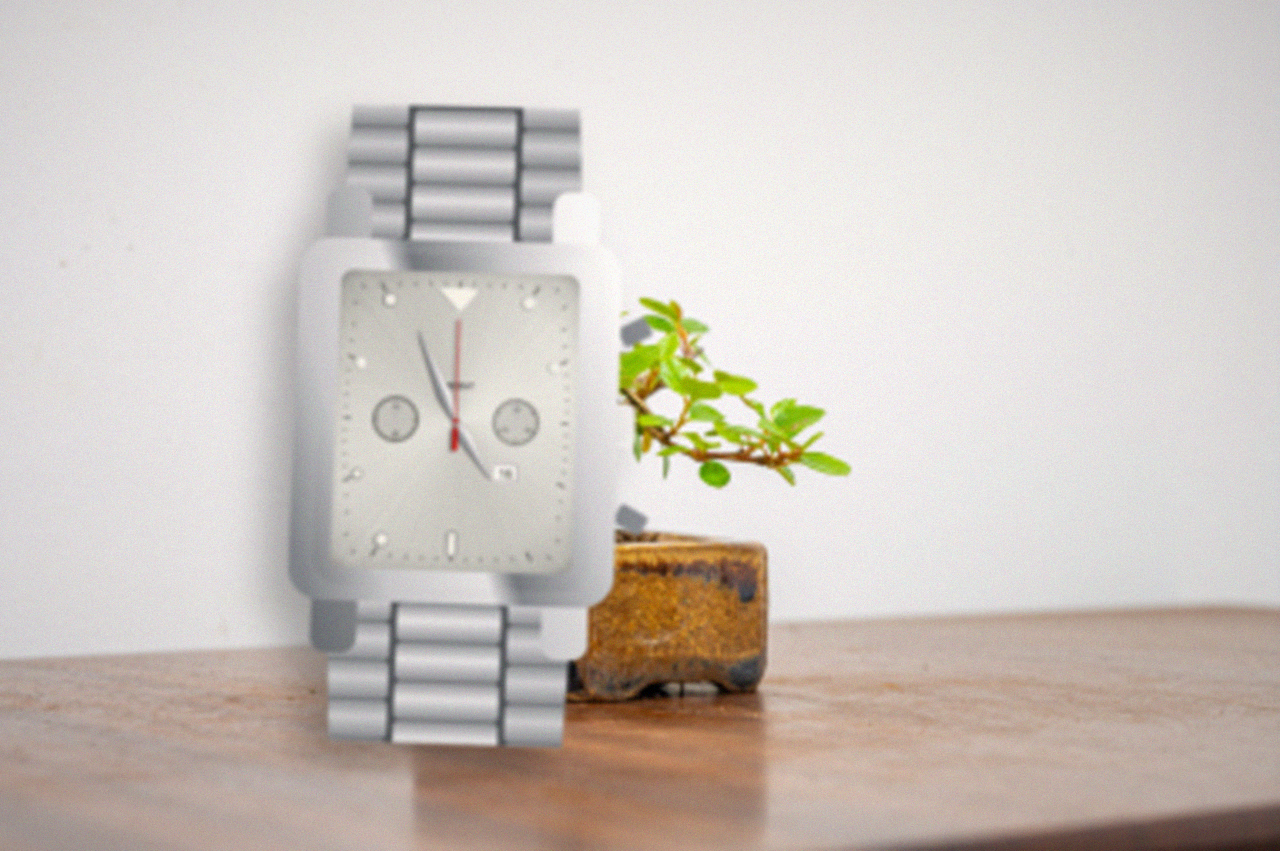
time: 4:56
